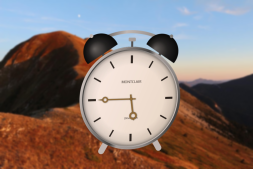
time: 5:45
